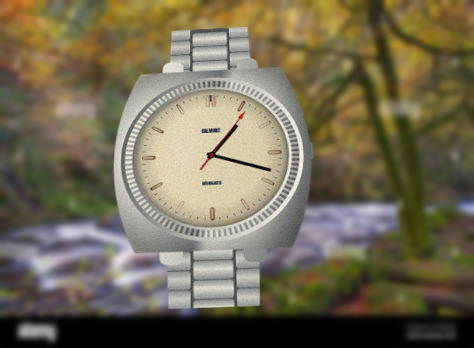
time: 1:18:06
